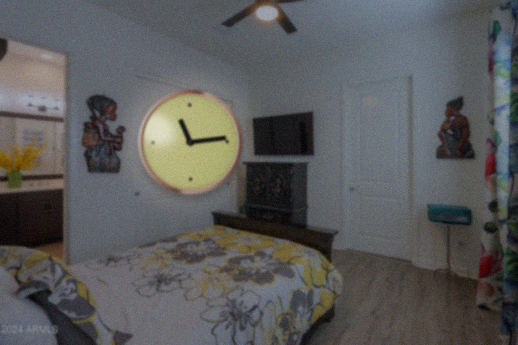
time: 11:14
